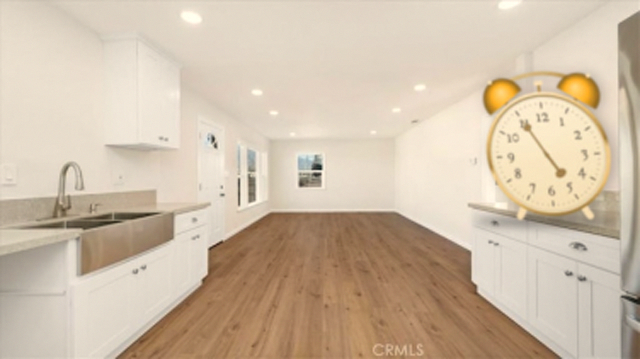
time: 4:55
